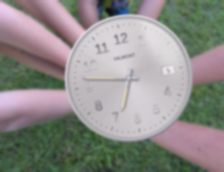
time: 6:47
